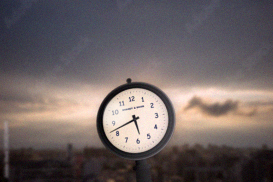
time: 5:42
